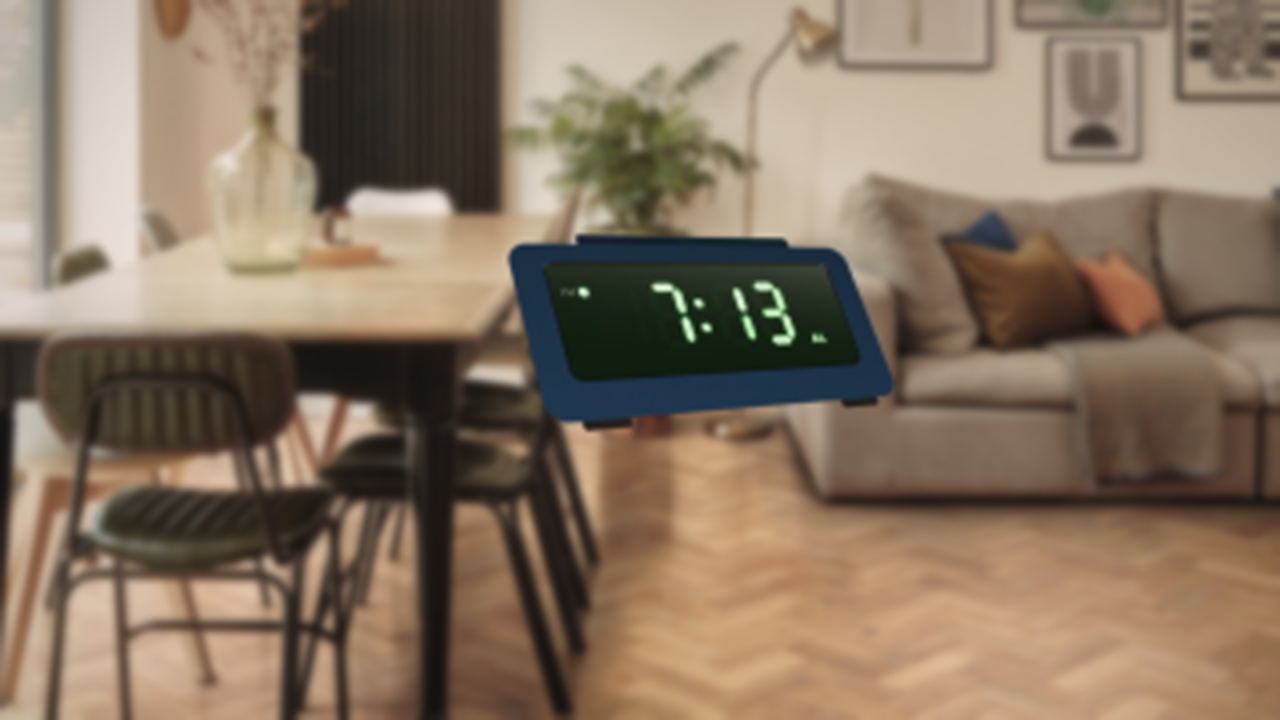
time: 7:13
